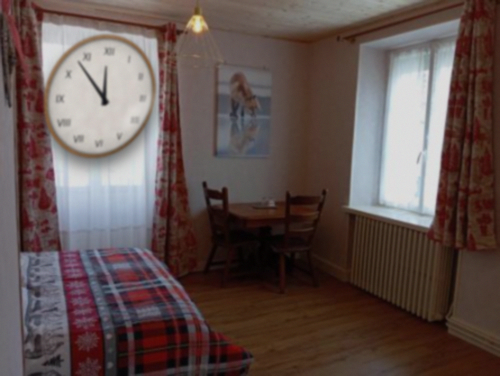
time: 11:53
